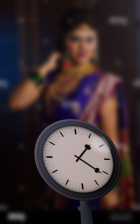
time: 1:21
